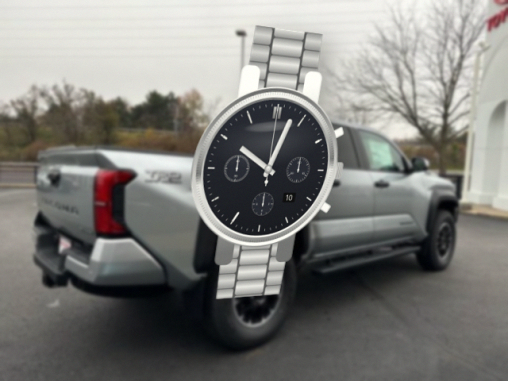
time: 10:03
